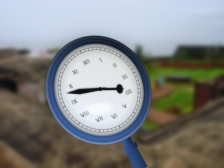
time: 3:48
